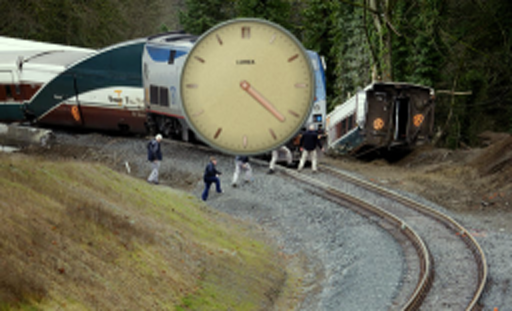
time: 4:22
